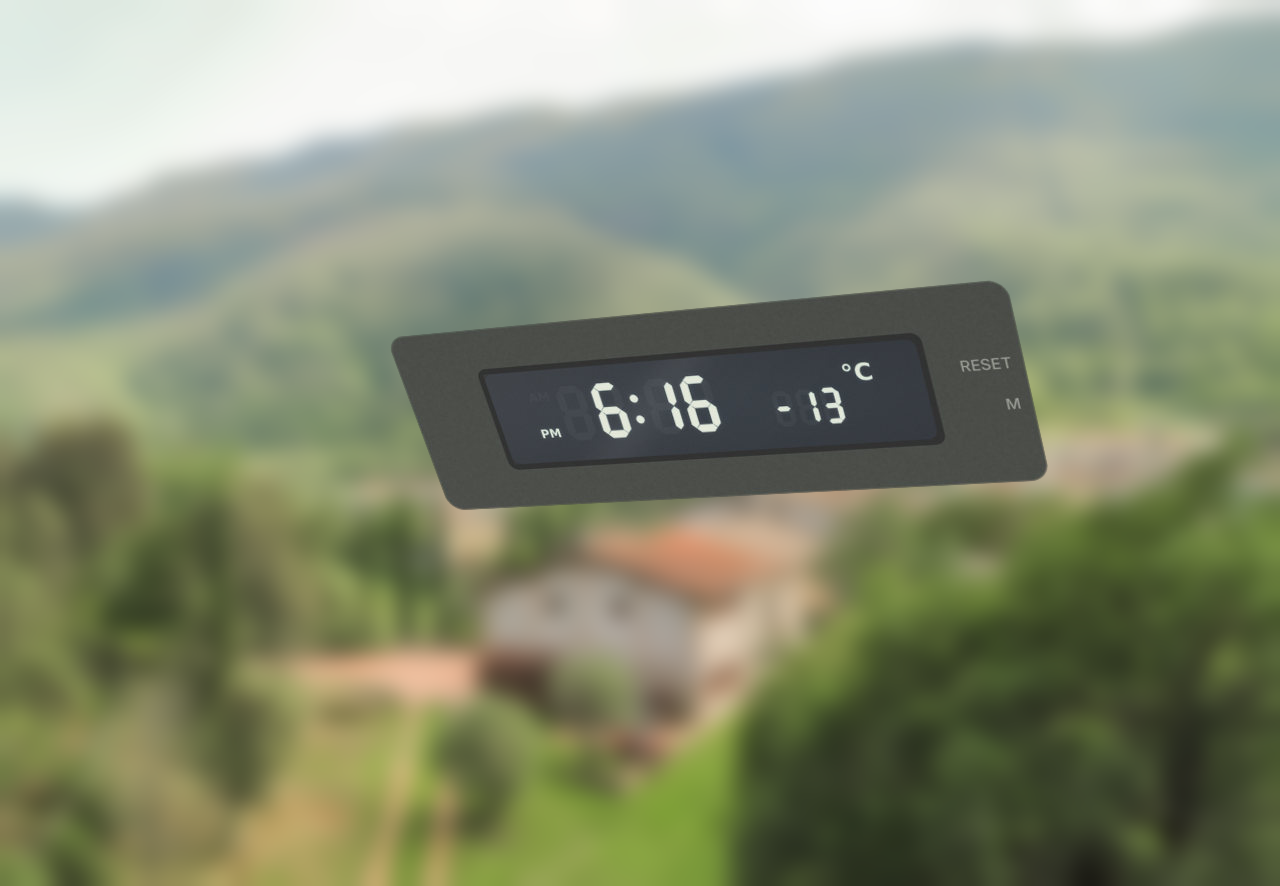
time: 6:16
